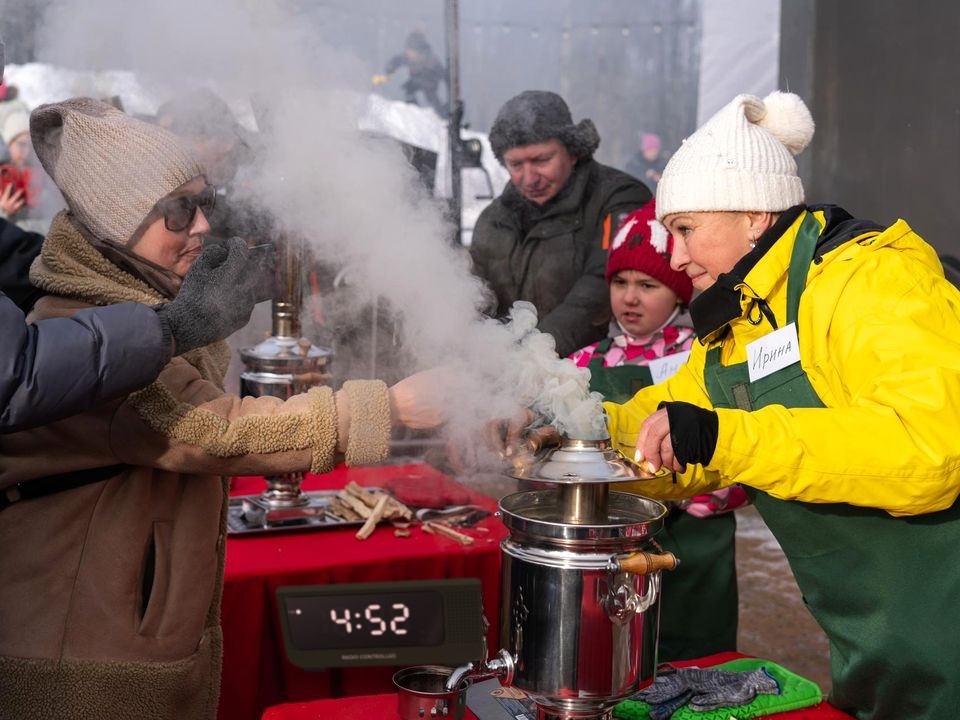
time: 4:52
